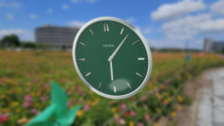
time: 6:07
